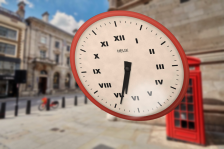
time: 6:34
